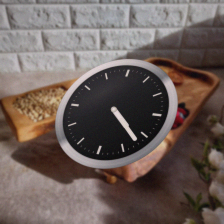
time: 4:22
